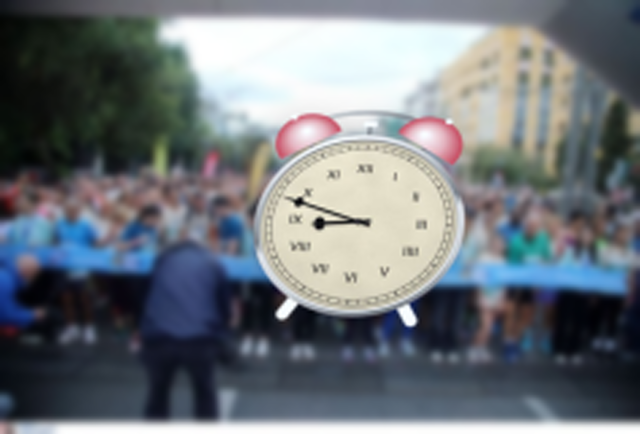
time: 8:48
